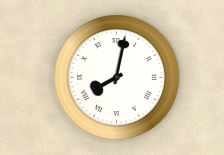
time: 8:02
